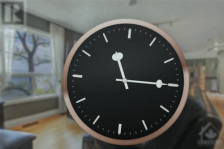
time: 11:15
